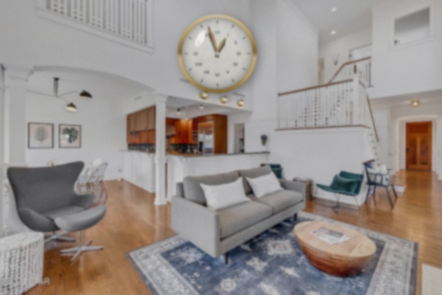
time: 12:57
